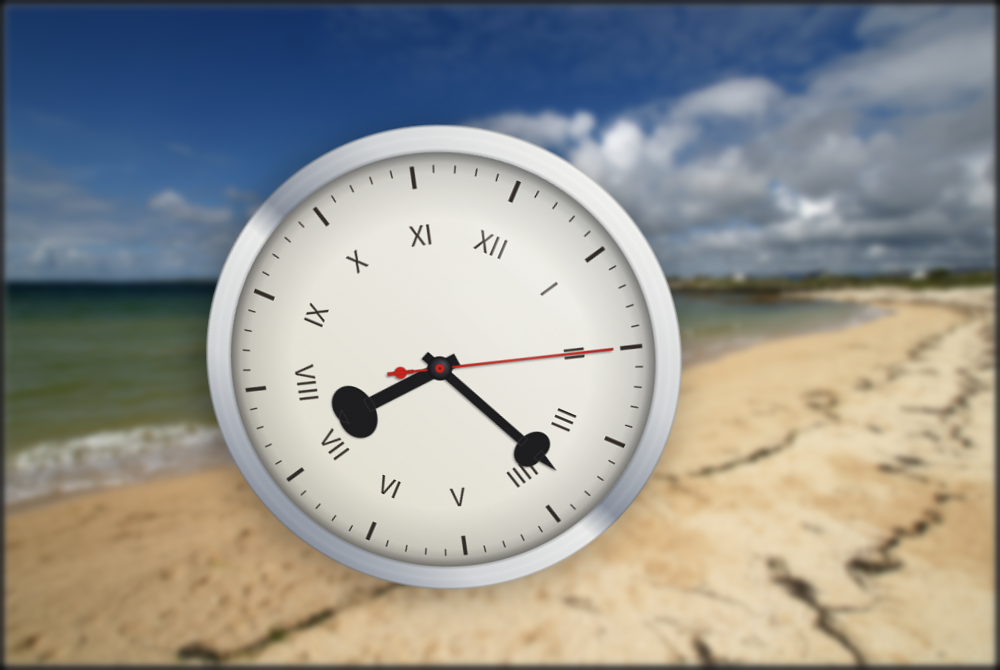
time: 7:18:10
